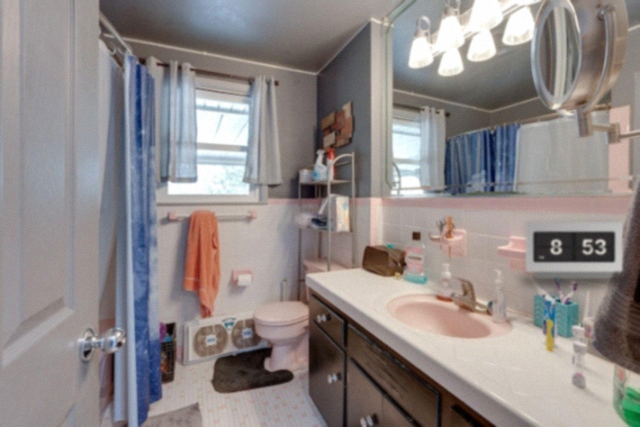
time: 8:53
